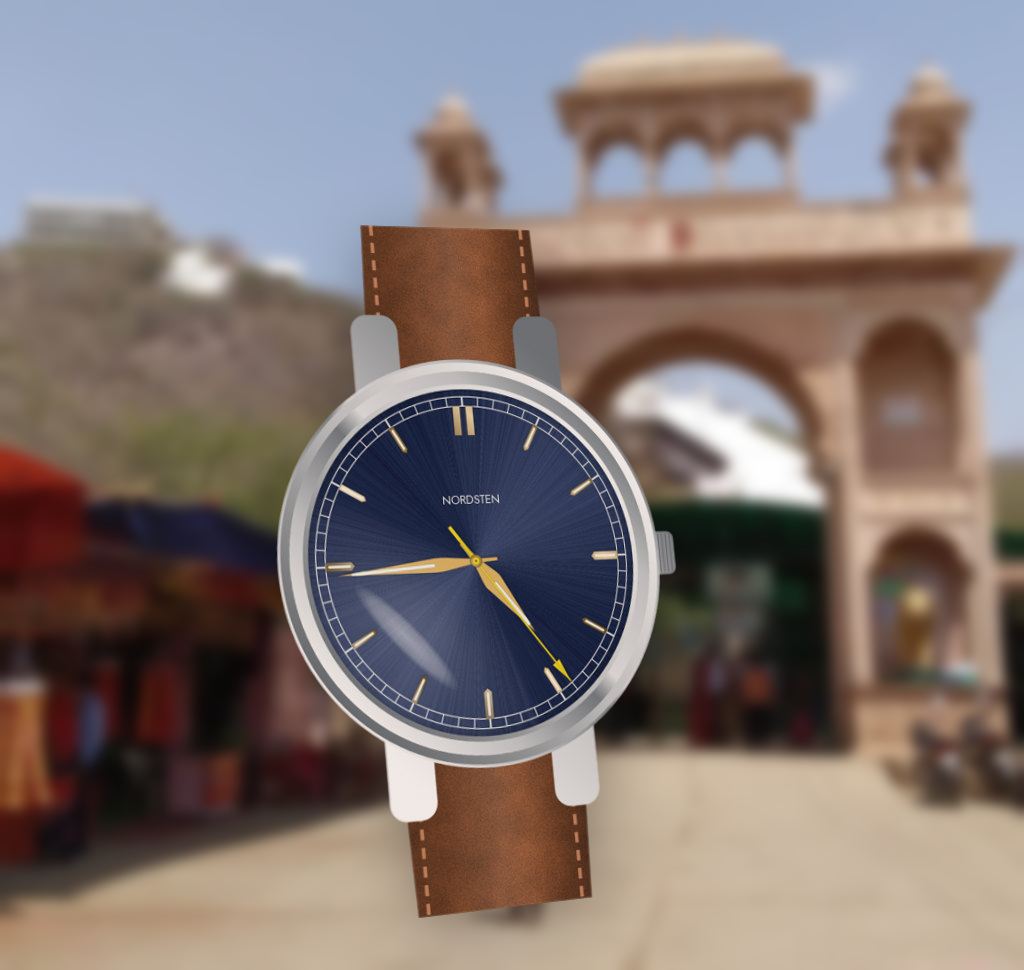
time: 4:44:24
